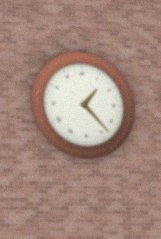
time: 1:23
